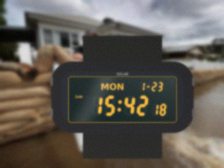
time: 15:42:18
